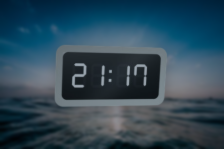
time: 21:17
